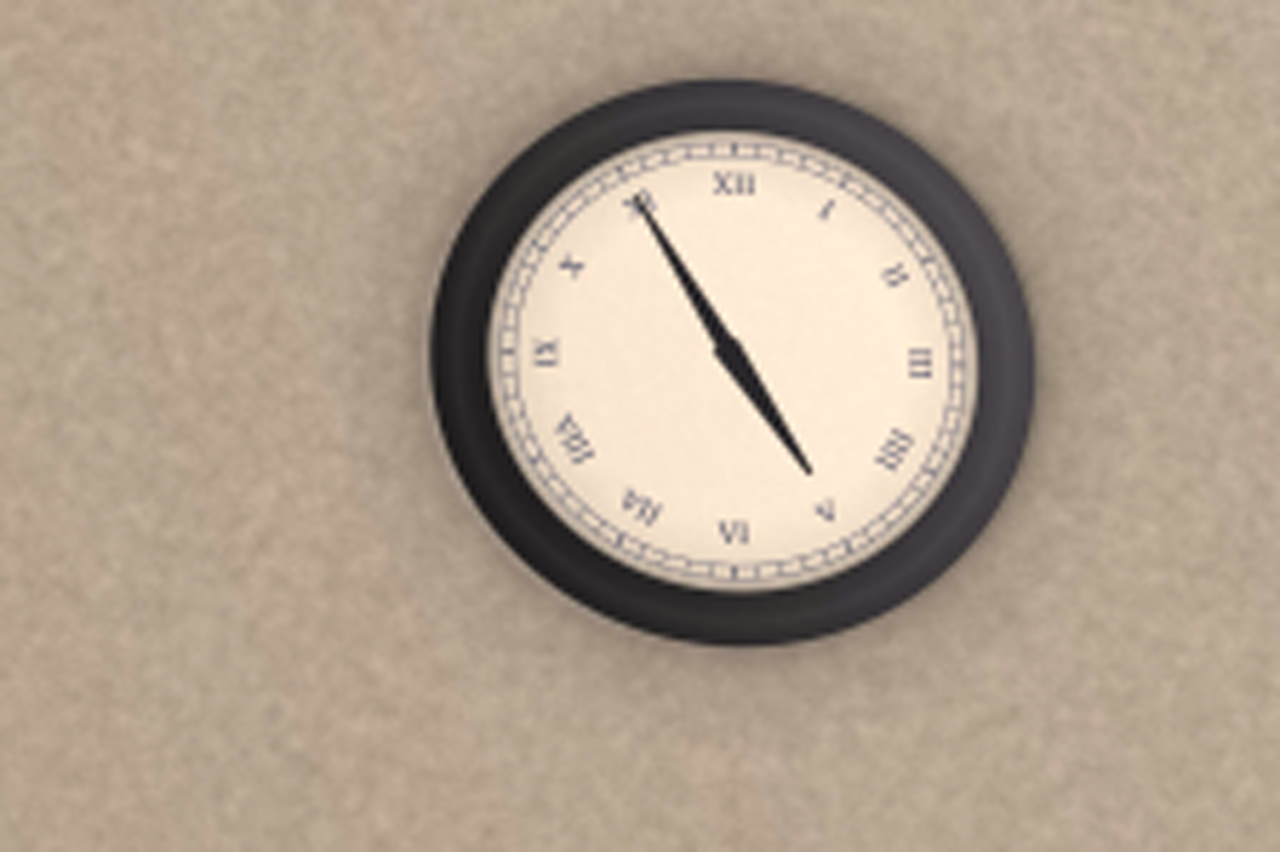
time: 4:55
